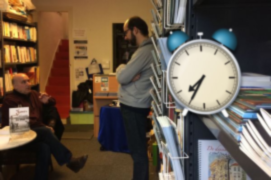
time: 7:35
